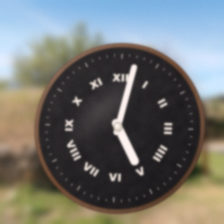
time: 5:02
